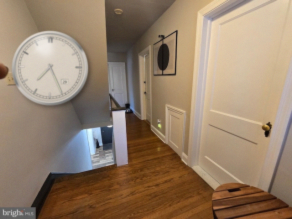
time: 7:26
